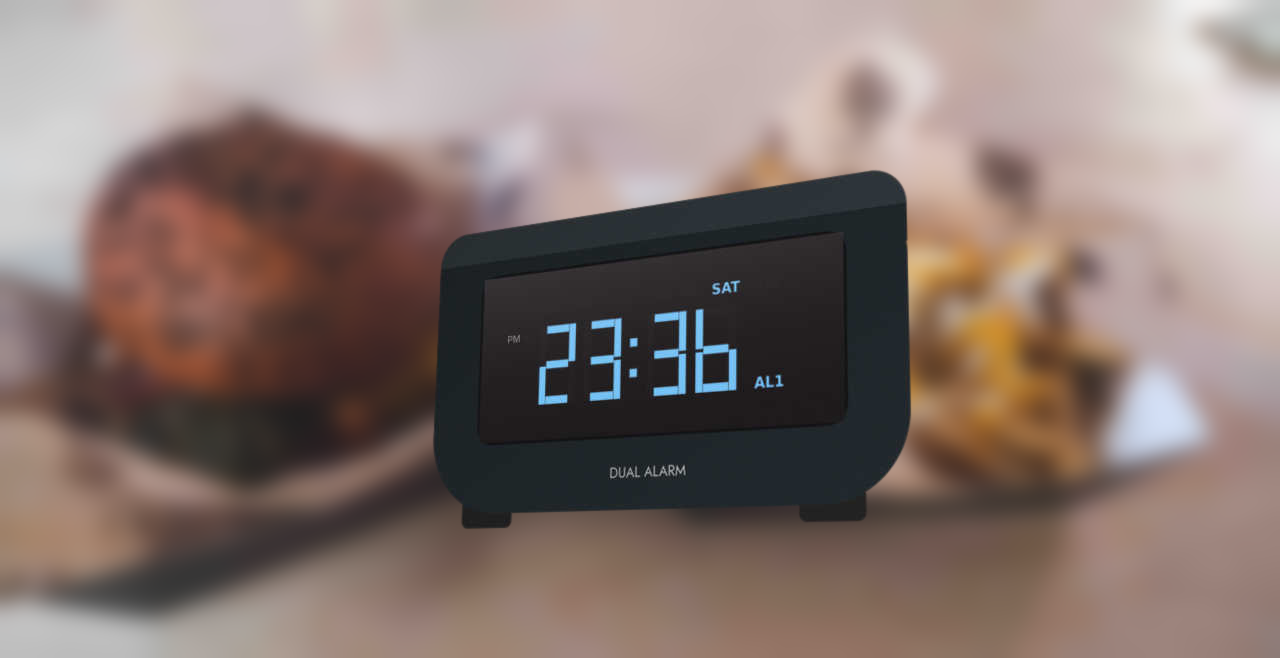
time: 23:36
